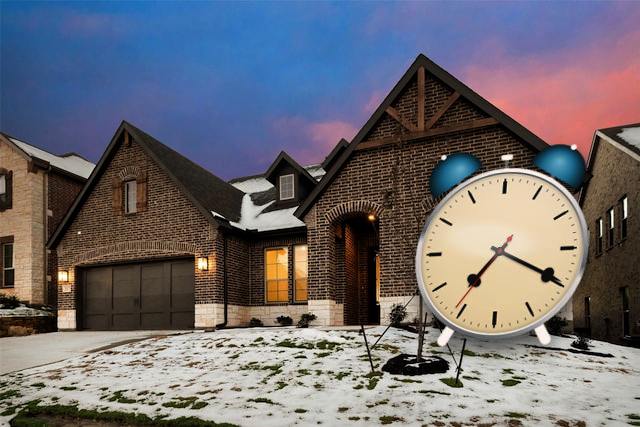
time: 7:19:36
